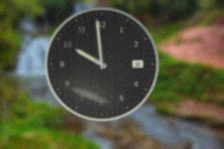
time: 9:59
